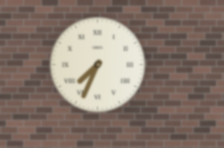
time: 7:34
